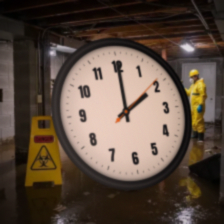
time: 2:00:09
